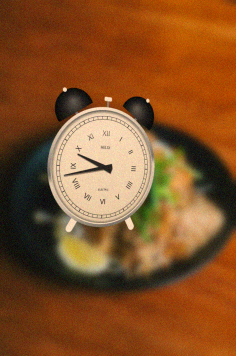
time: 9:43
